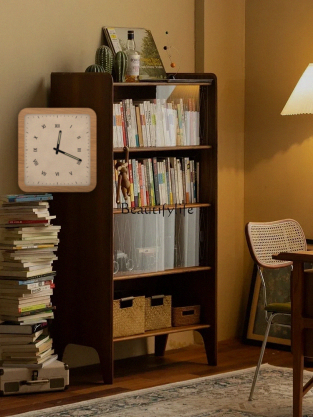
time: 12:19
